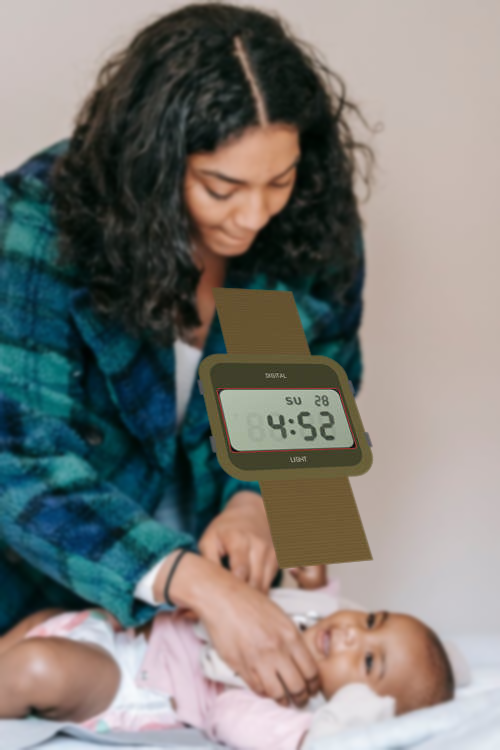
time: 4:52
